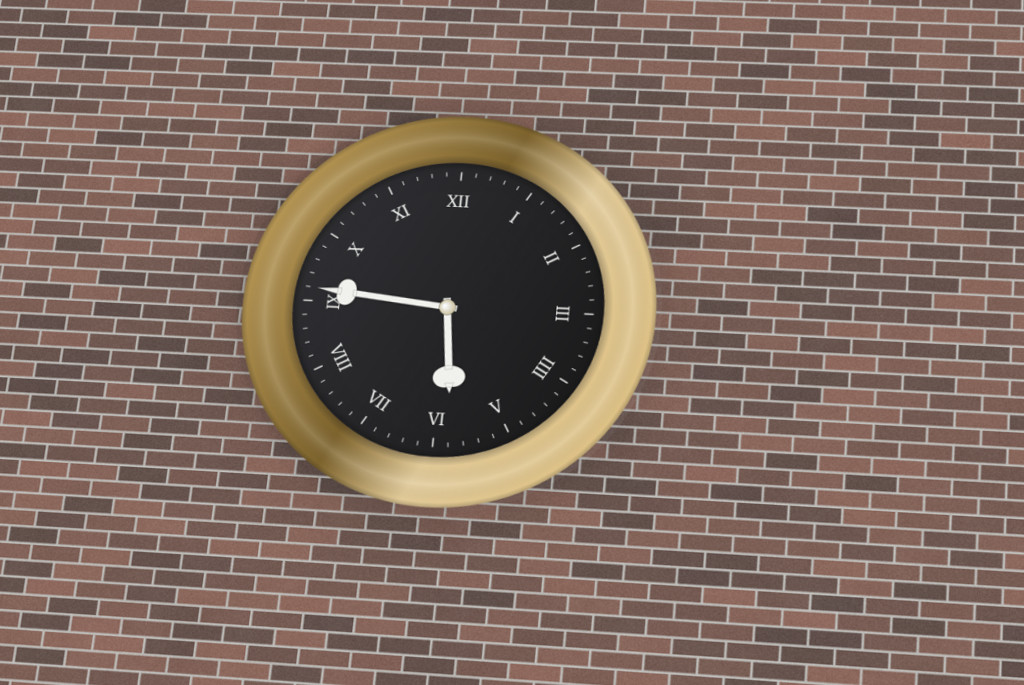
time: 5:46
